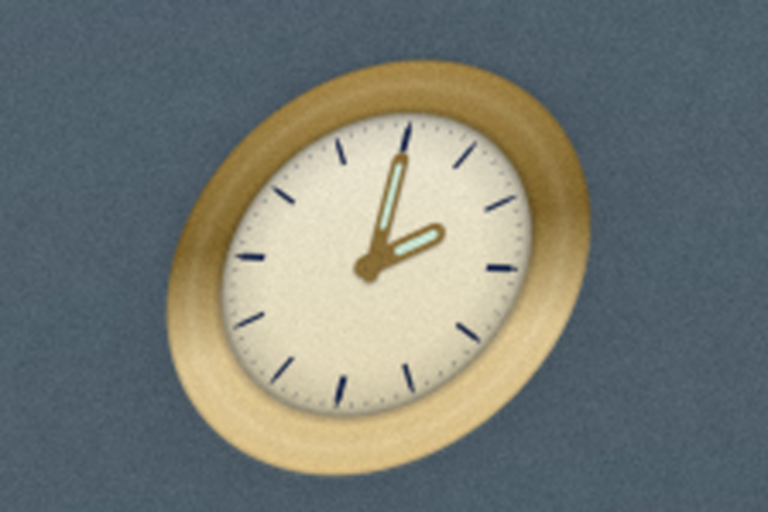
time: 2:00
